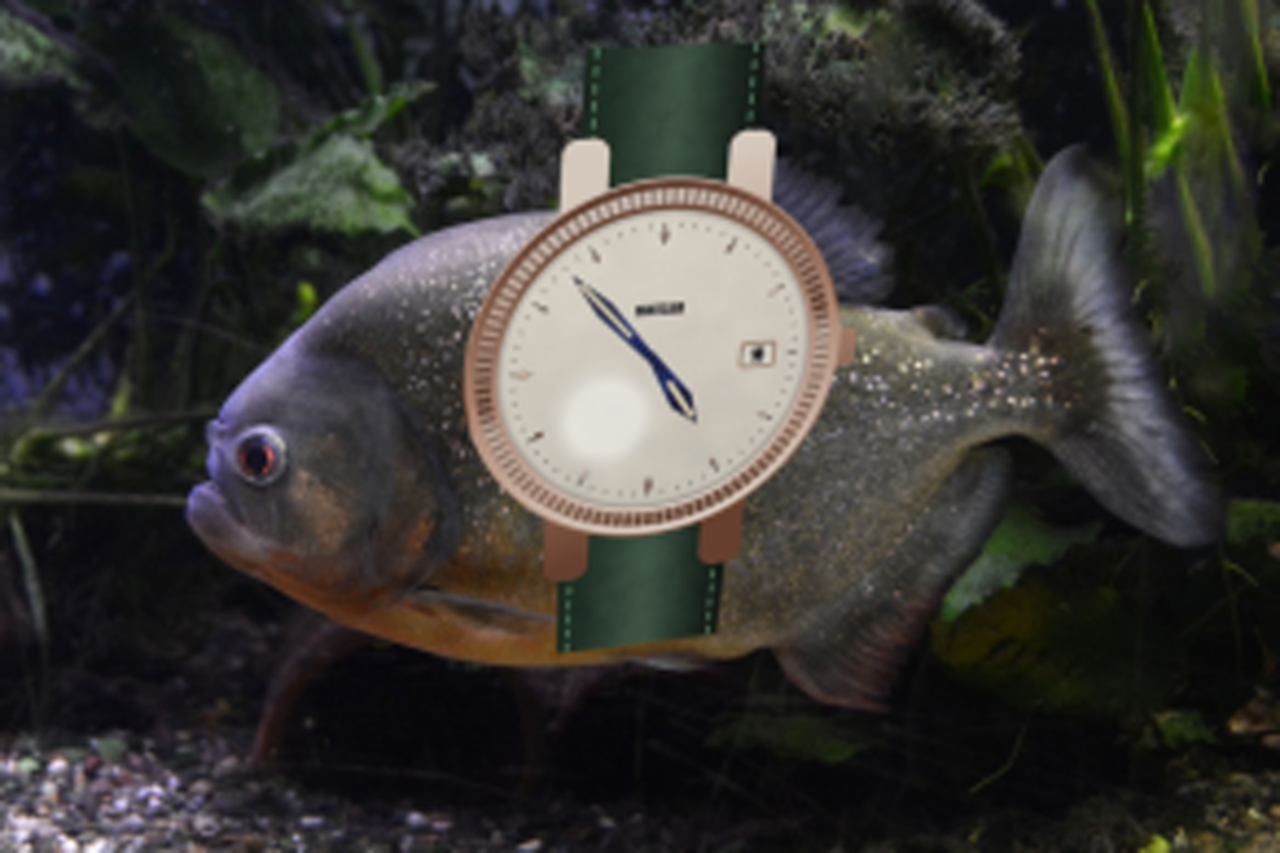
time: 4:53
